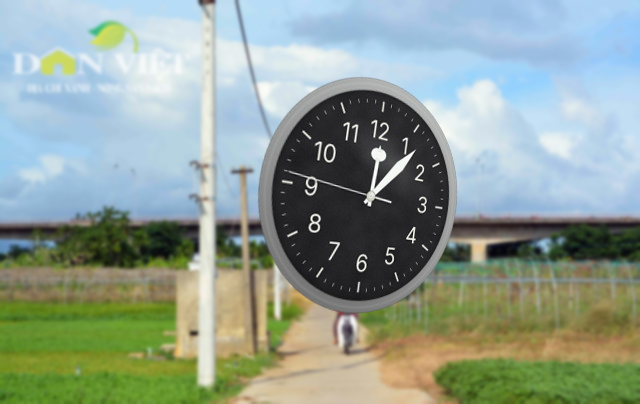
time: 12:06:46
